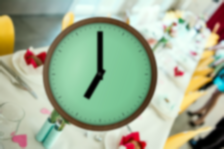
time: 7:00
